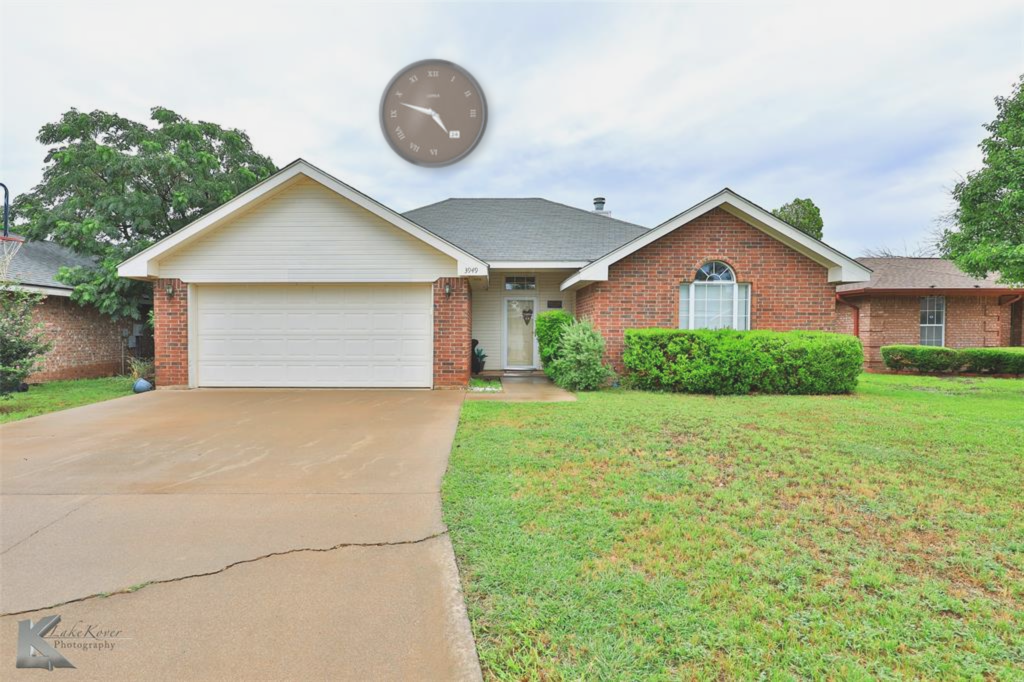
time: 4:48
